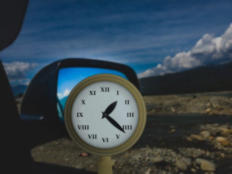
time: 1:22
